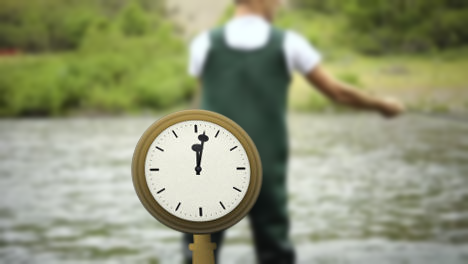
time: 12:02
